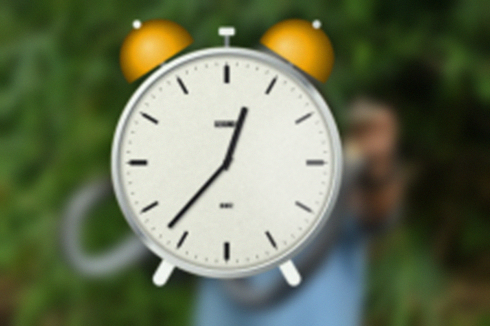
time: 12:37
